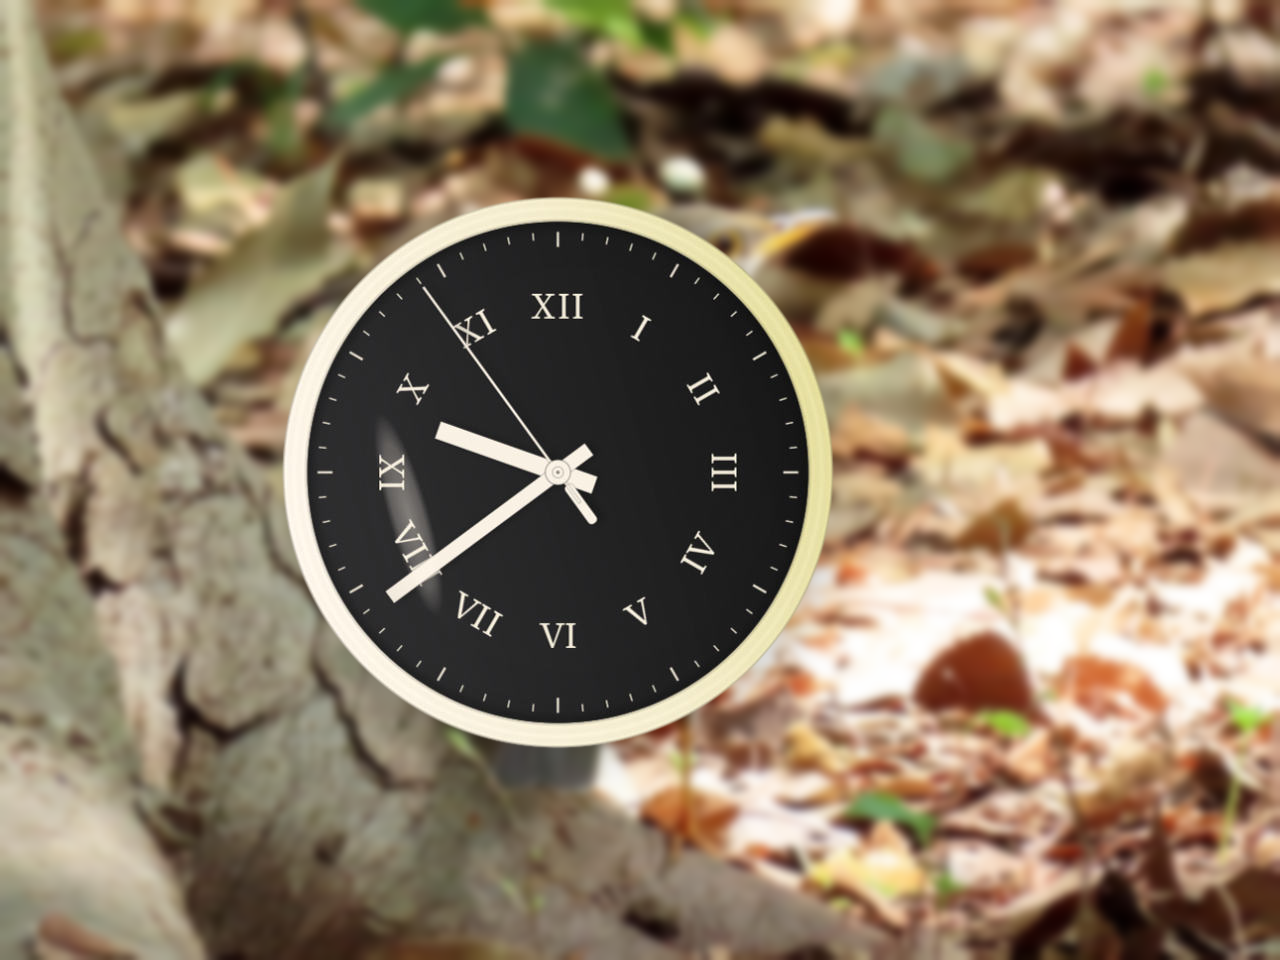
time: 9:38:54
